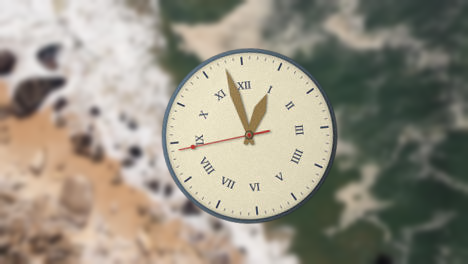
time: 12:57:44
